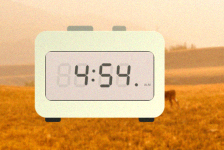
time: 4:54
